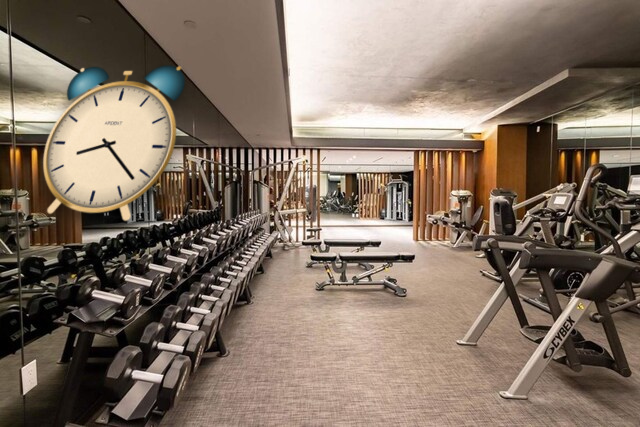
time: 8:22
